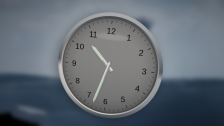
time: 10:33
